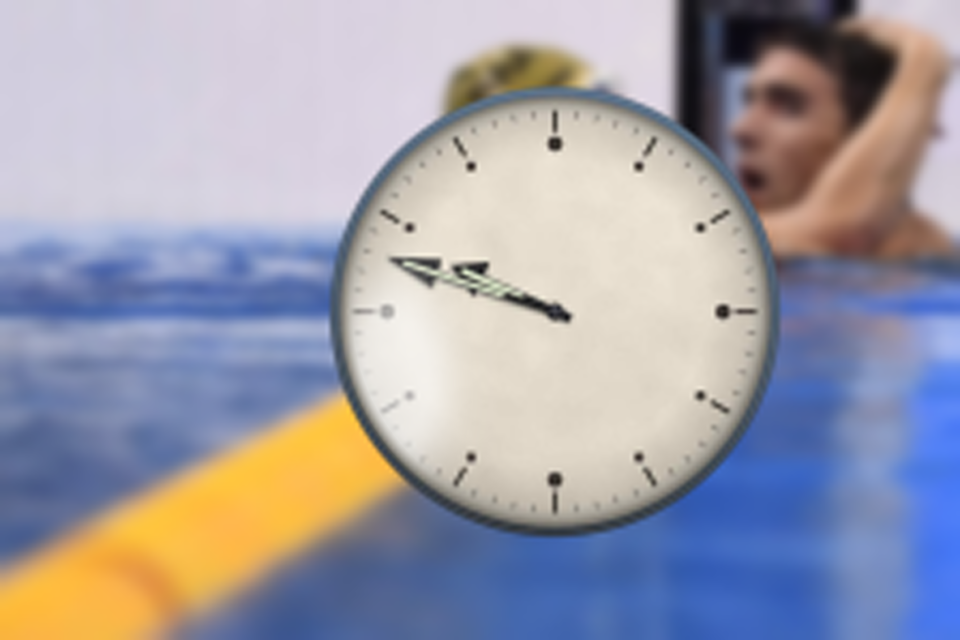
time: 9:48
